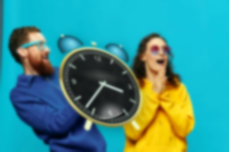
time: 3:37
